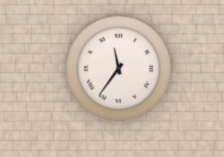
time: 11:36
